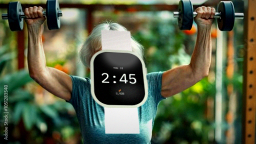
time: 2:45
